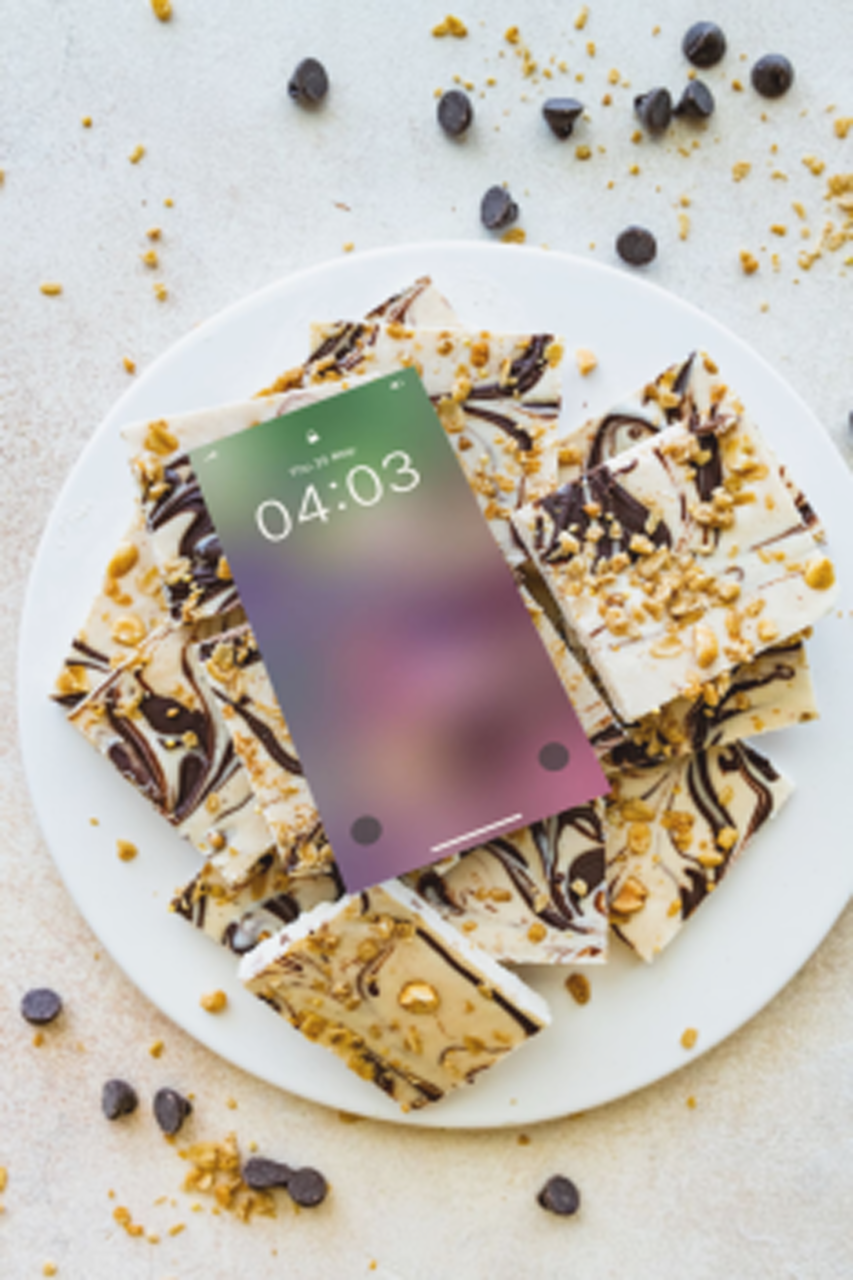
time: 4:03
